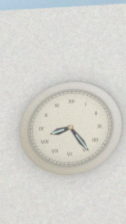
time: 8:24
